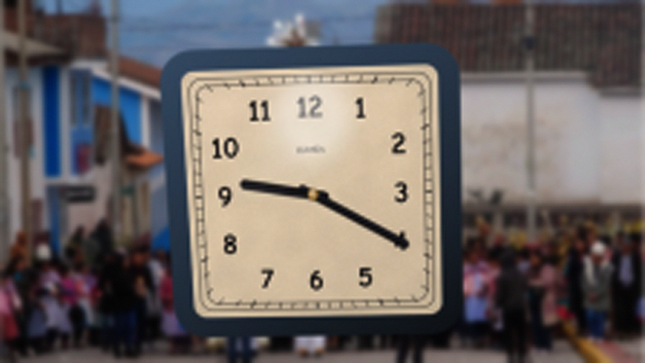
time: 9:20
